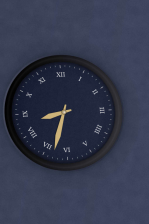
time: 8:33
